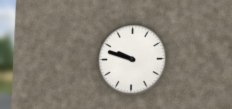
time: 9:48
